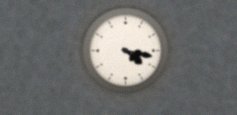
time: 4:17
